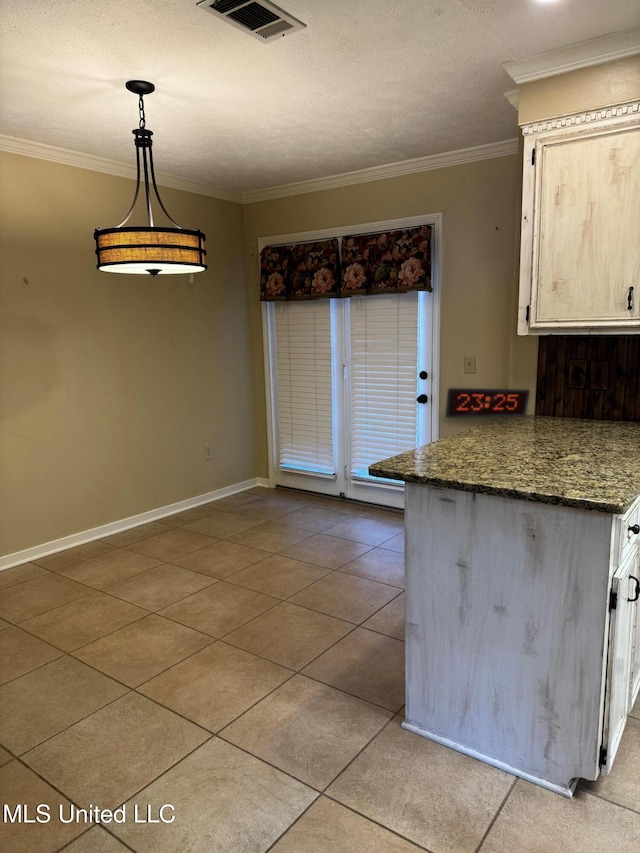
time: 23:25
